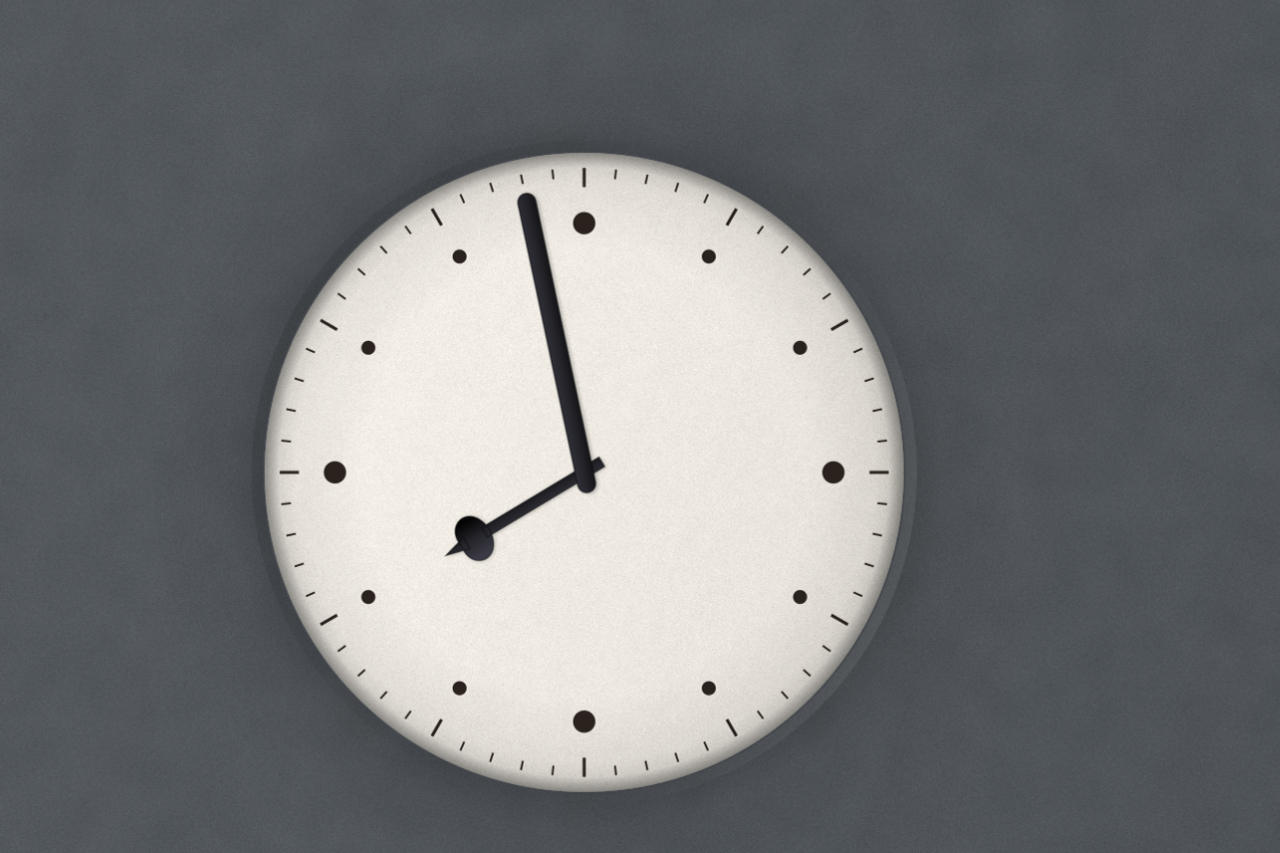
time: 7:58
